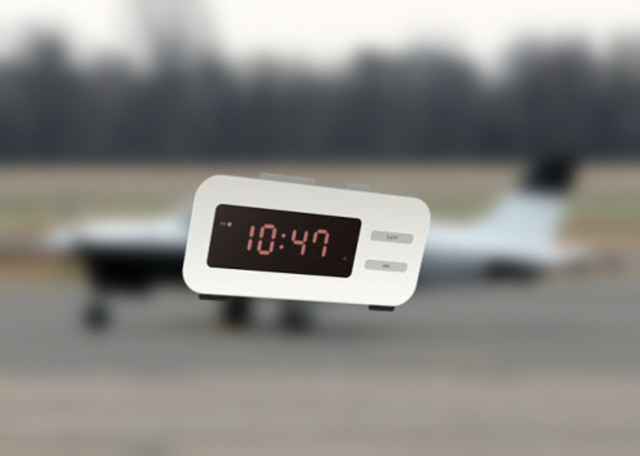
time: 10:47
